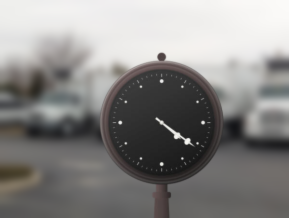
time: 4:21
